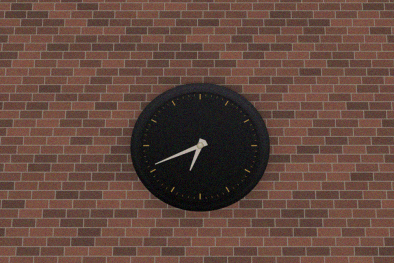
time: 6:41
